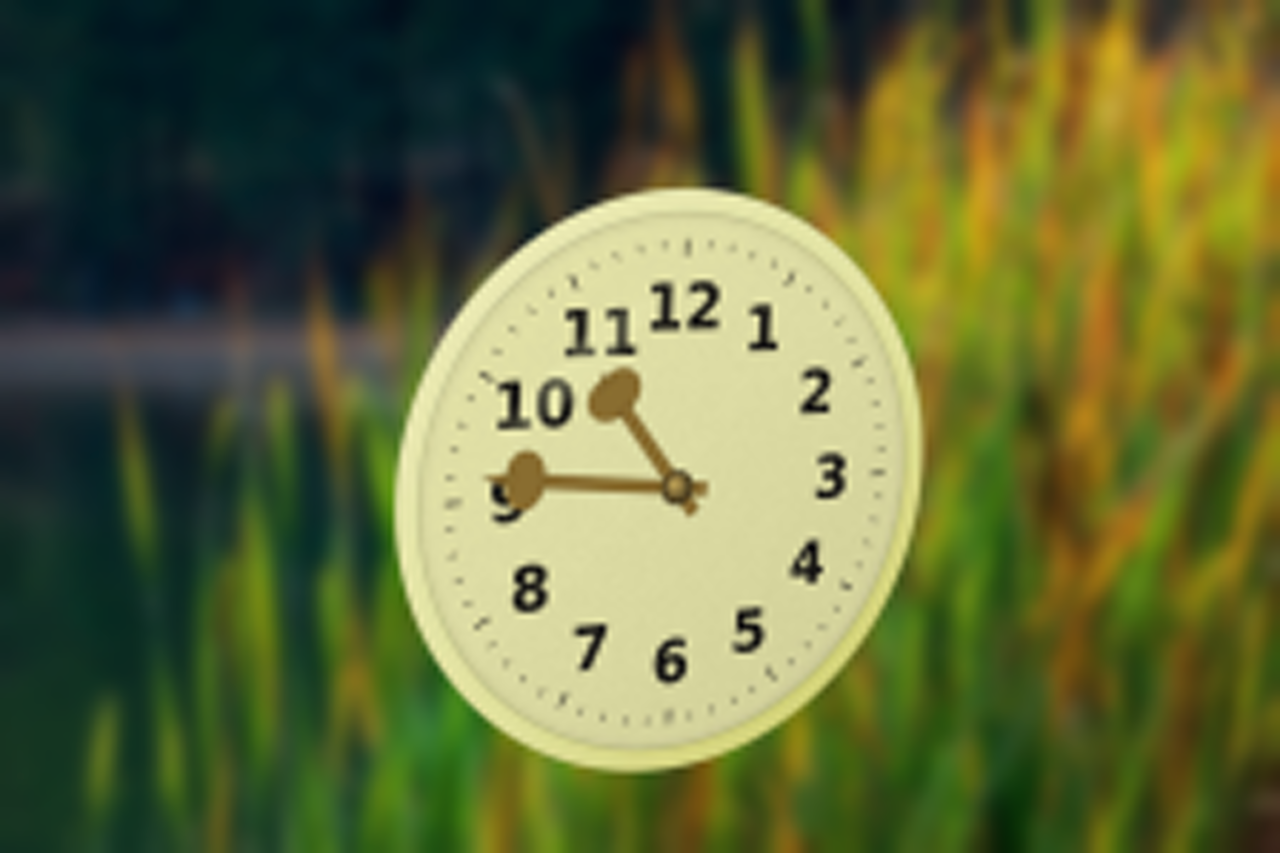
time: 10:46
